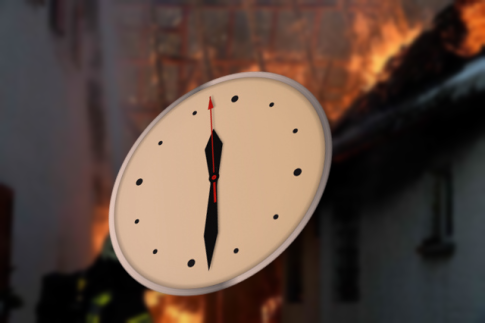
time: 11:27:57
